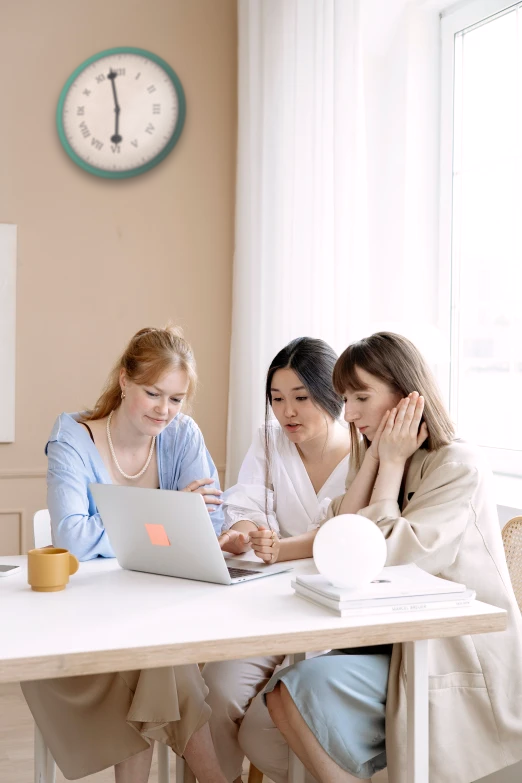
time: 5:58
